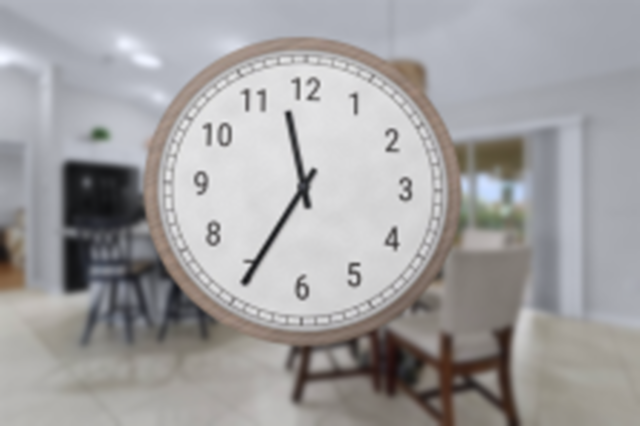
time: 11:35
